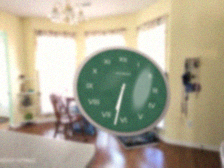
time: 6:32
